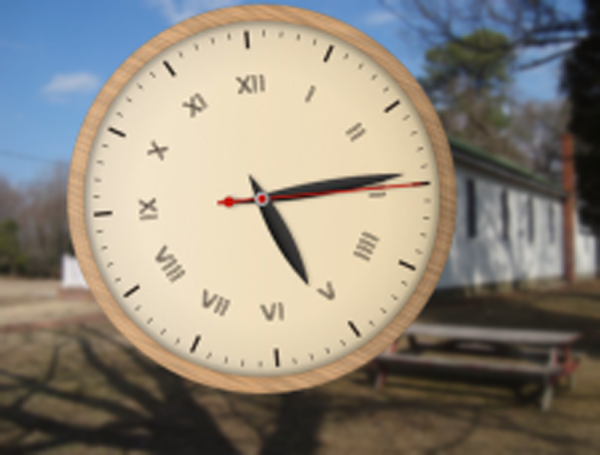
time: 5:14:15
